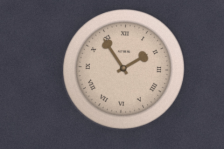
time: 1:54
